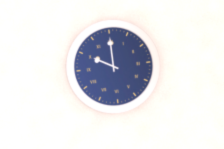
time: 10:00
